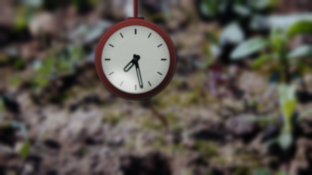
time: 7:28
